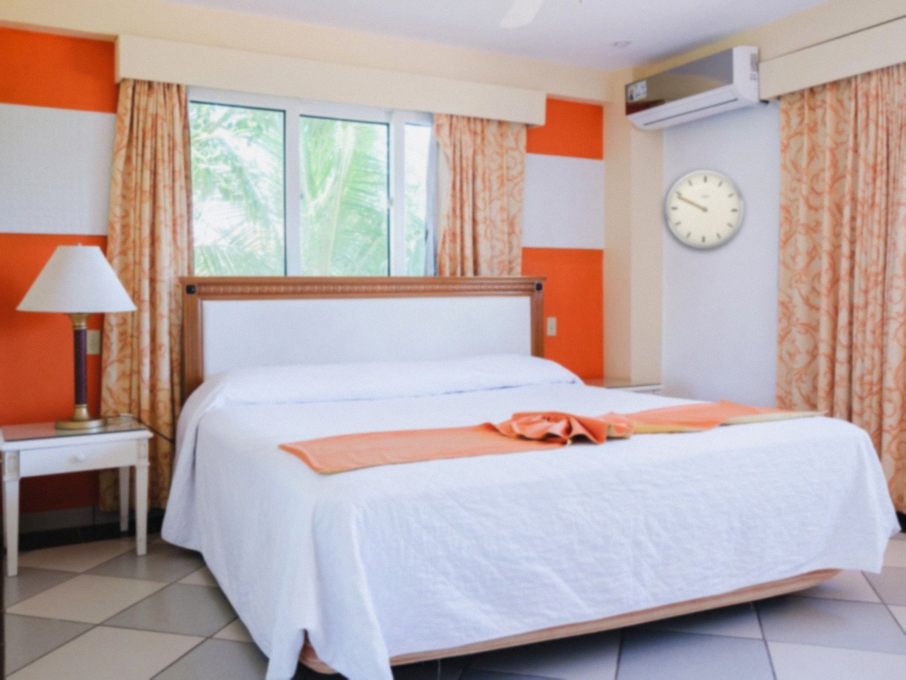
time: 9:49
